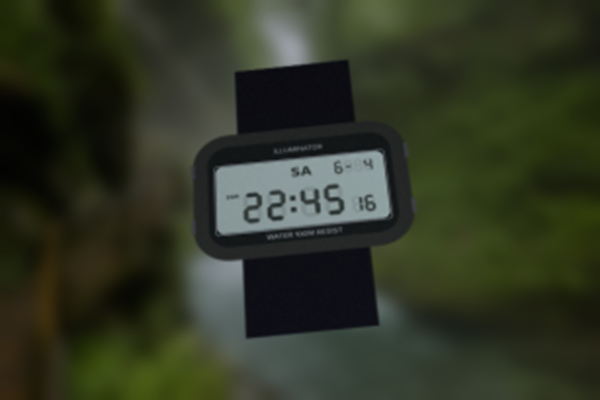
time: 22:45:16
